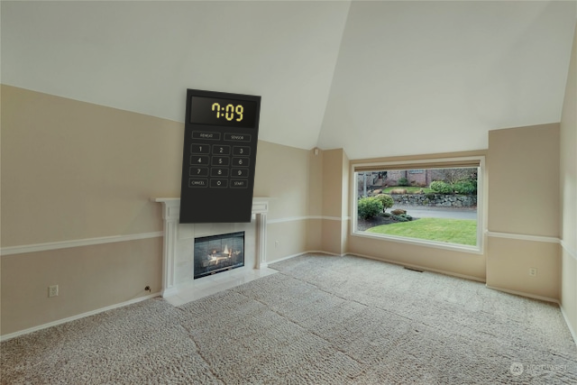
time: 7:09
